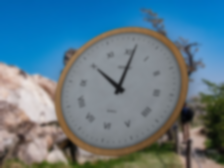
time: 10:01
